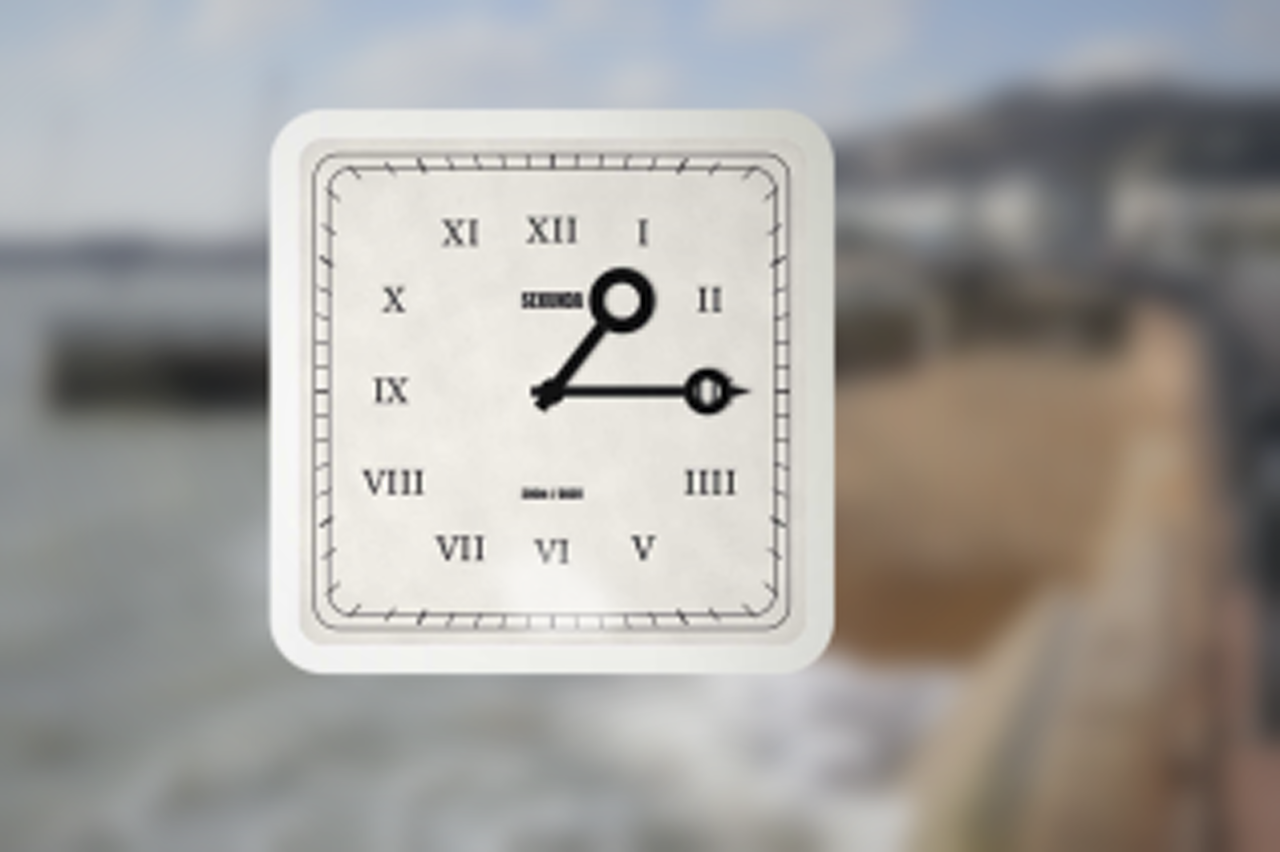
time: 1:15
